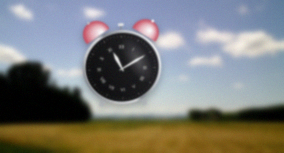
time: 11:10
